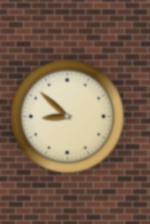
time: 8:52
